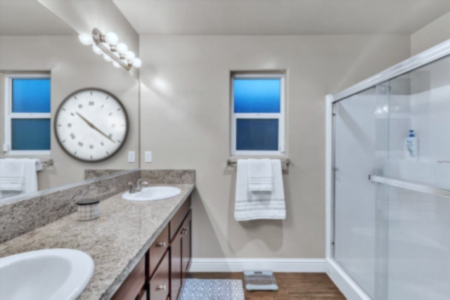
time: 10:21
